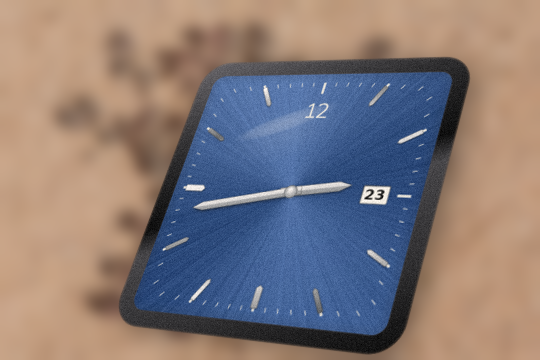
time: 2:43
